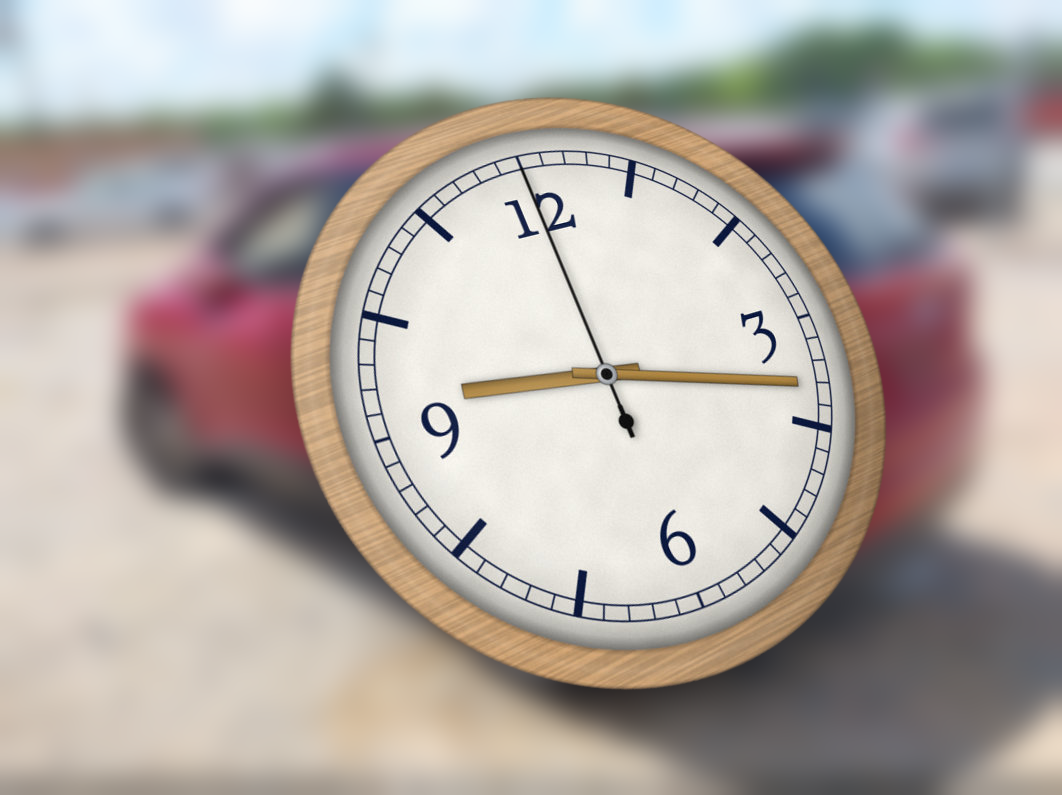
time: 9:18:00
